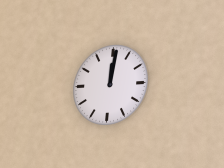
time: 12:01
